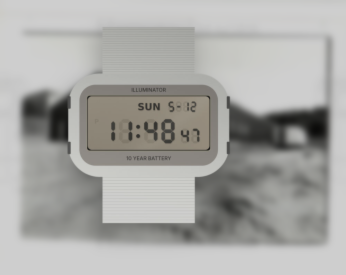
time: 11:48:47
